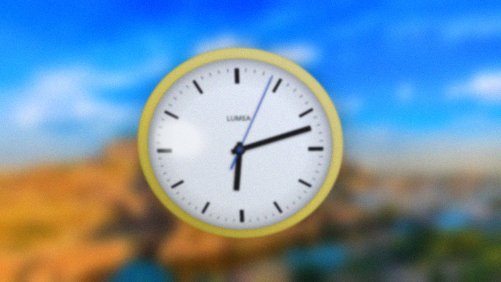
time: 6:12:04
